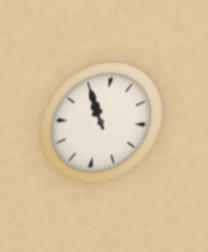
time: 10:55
